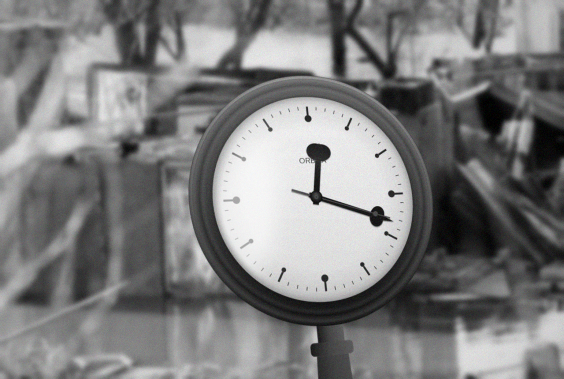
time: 12:18:18
